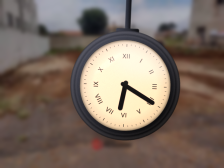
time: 6:20
